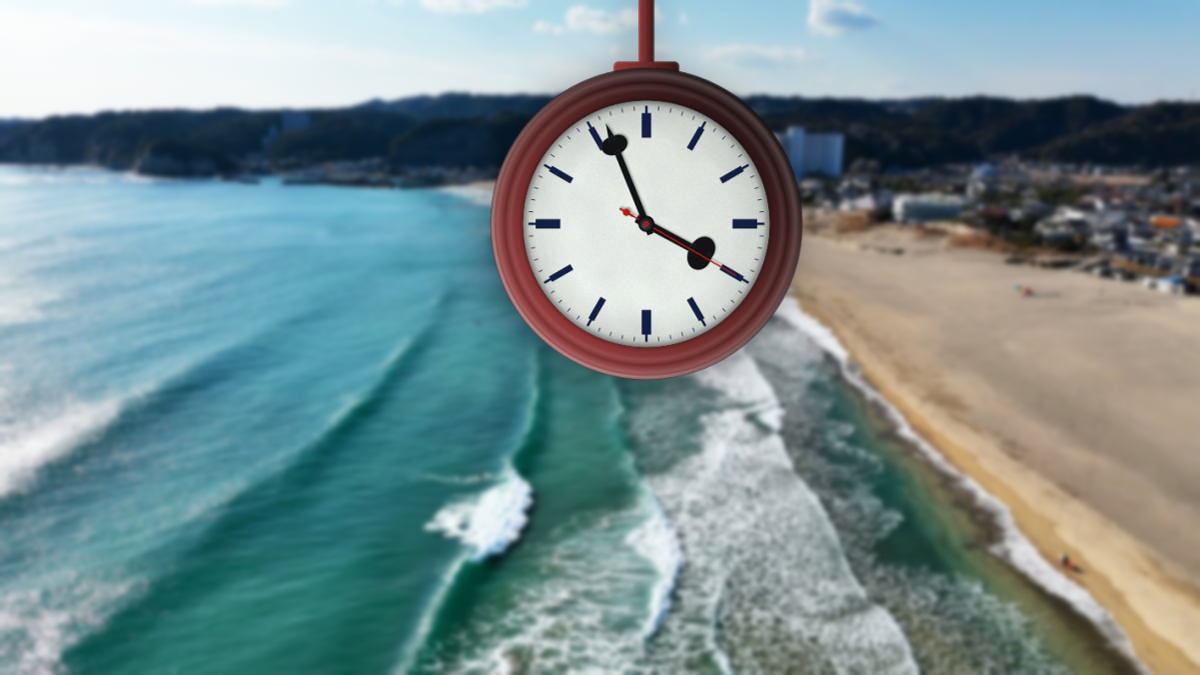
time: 3:56:20
